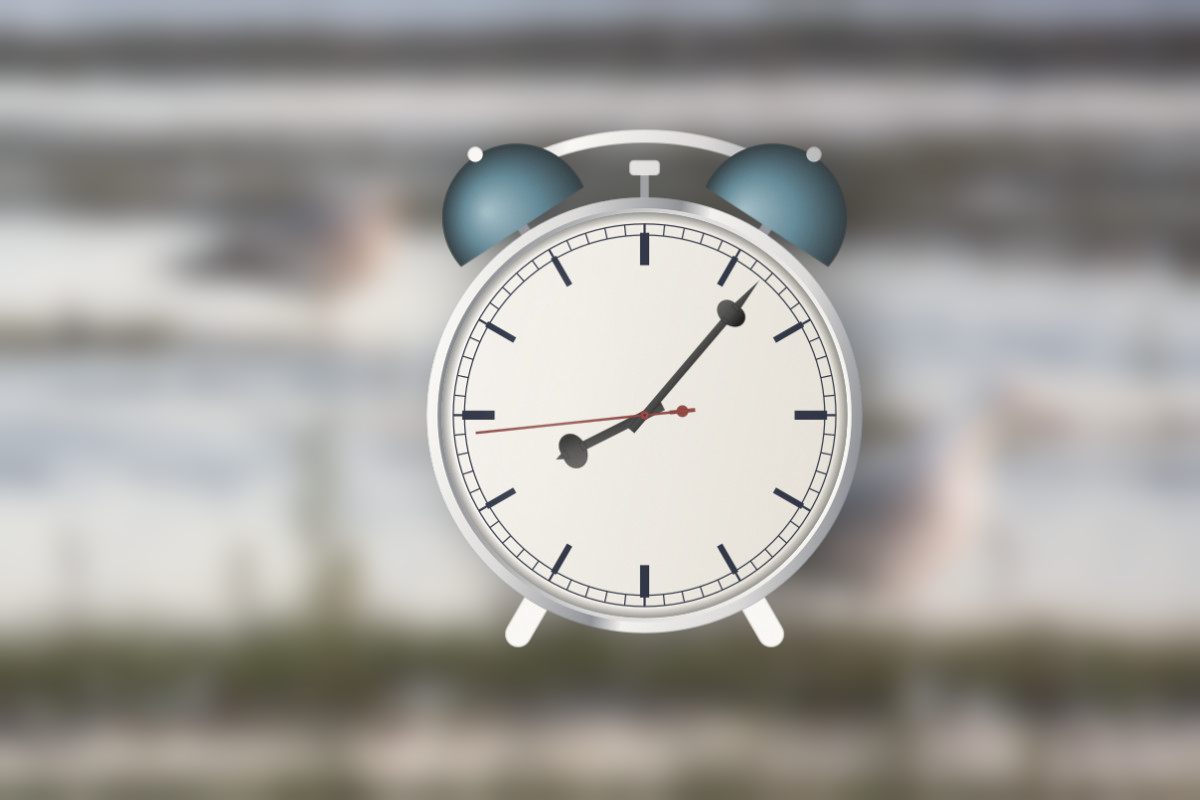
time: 8:06:44
